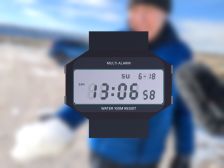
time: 13:06:58
